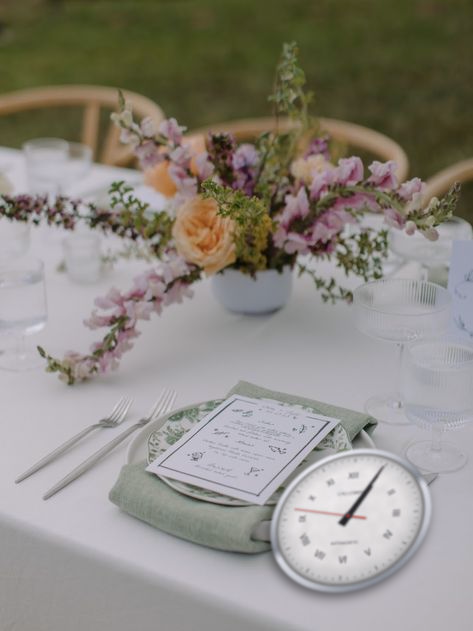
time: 1:04:47
